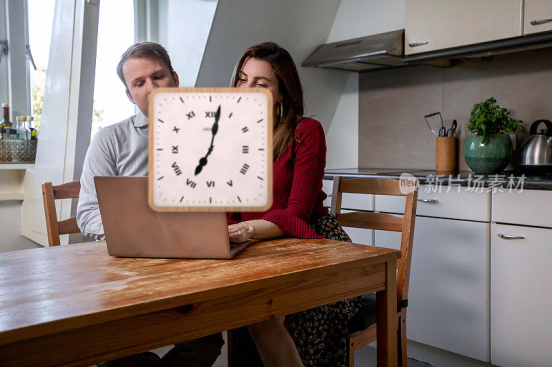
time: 7:02
